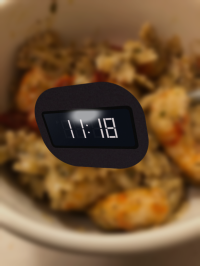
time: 11:18
